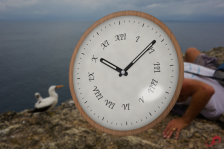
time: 10:09
